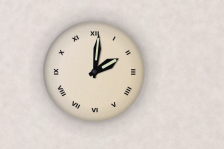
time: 2:01
